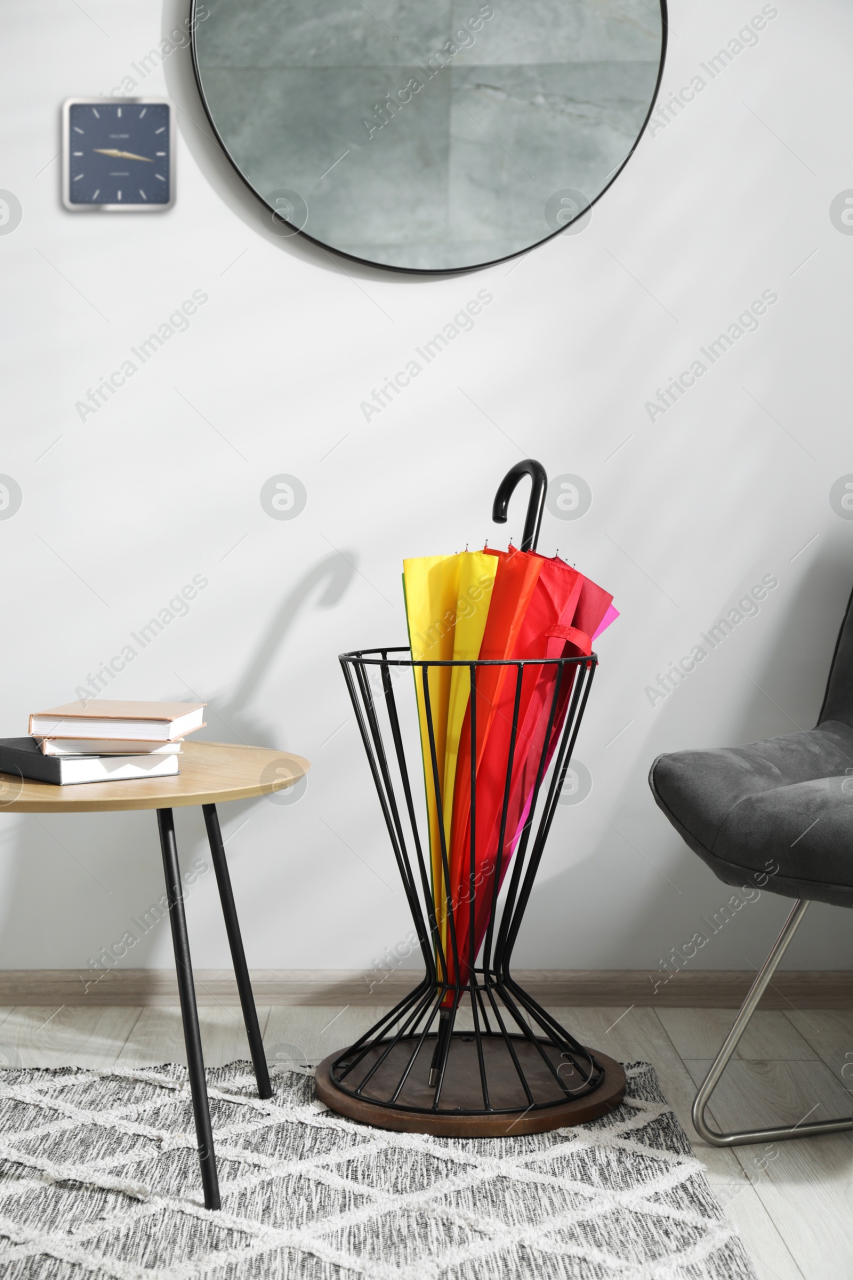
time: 9:17
